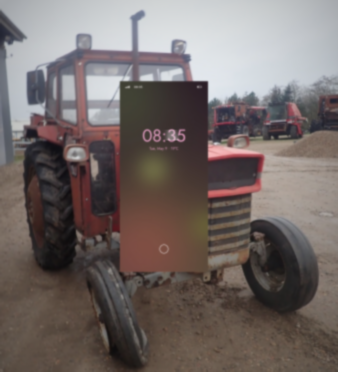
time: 8:35
